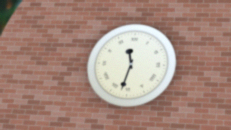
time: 11:32
